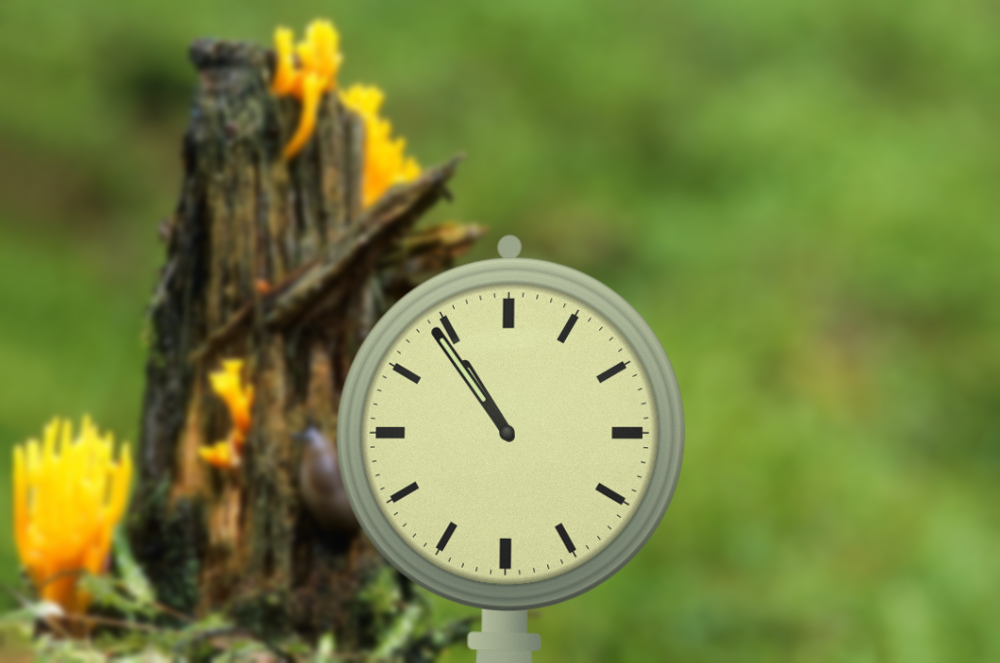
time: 10:54
